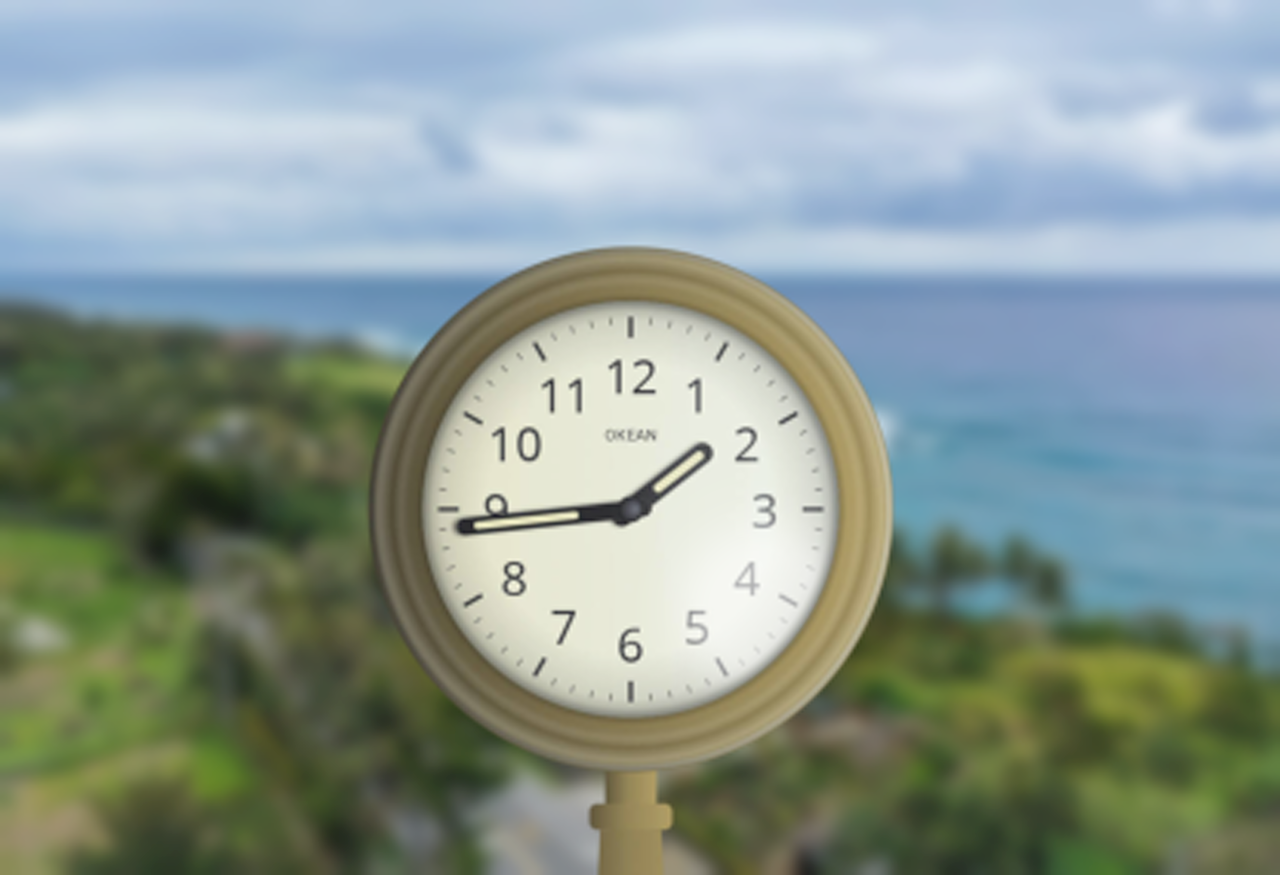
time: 1:44
